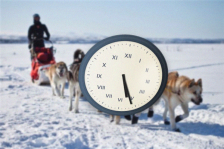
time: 5:26
